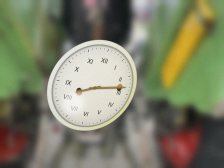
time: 8:13
